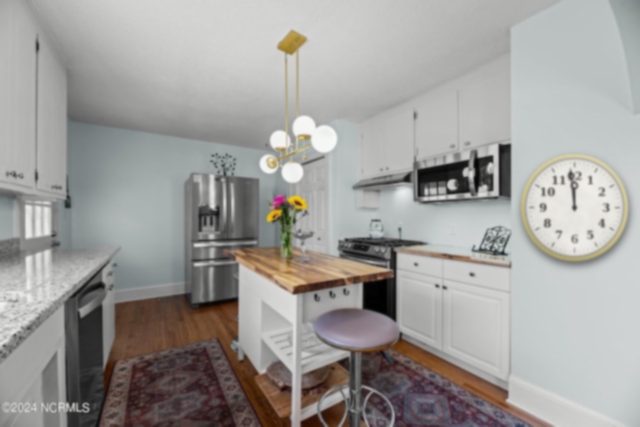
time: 11:59
